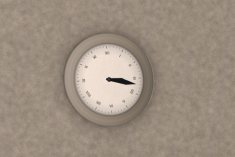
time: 3:17
